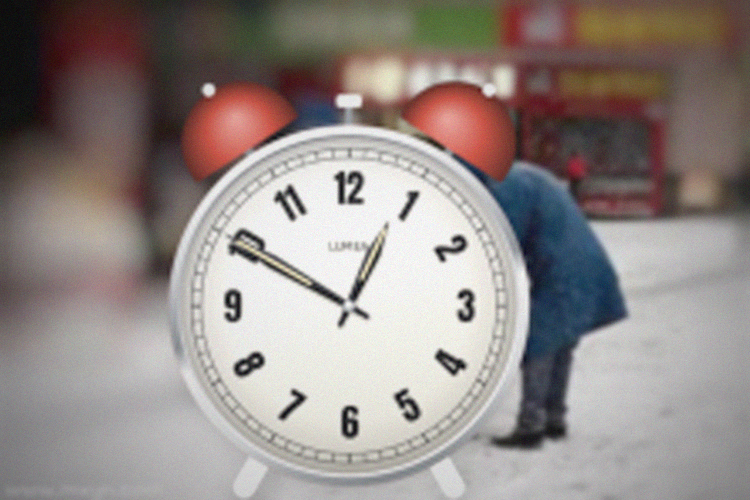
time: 12:50
